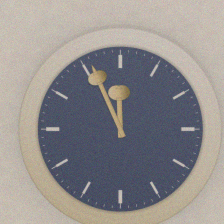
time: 11:56
